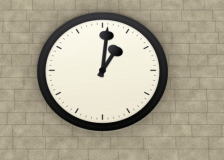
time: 1:01
